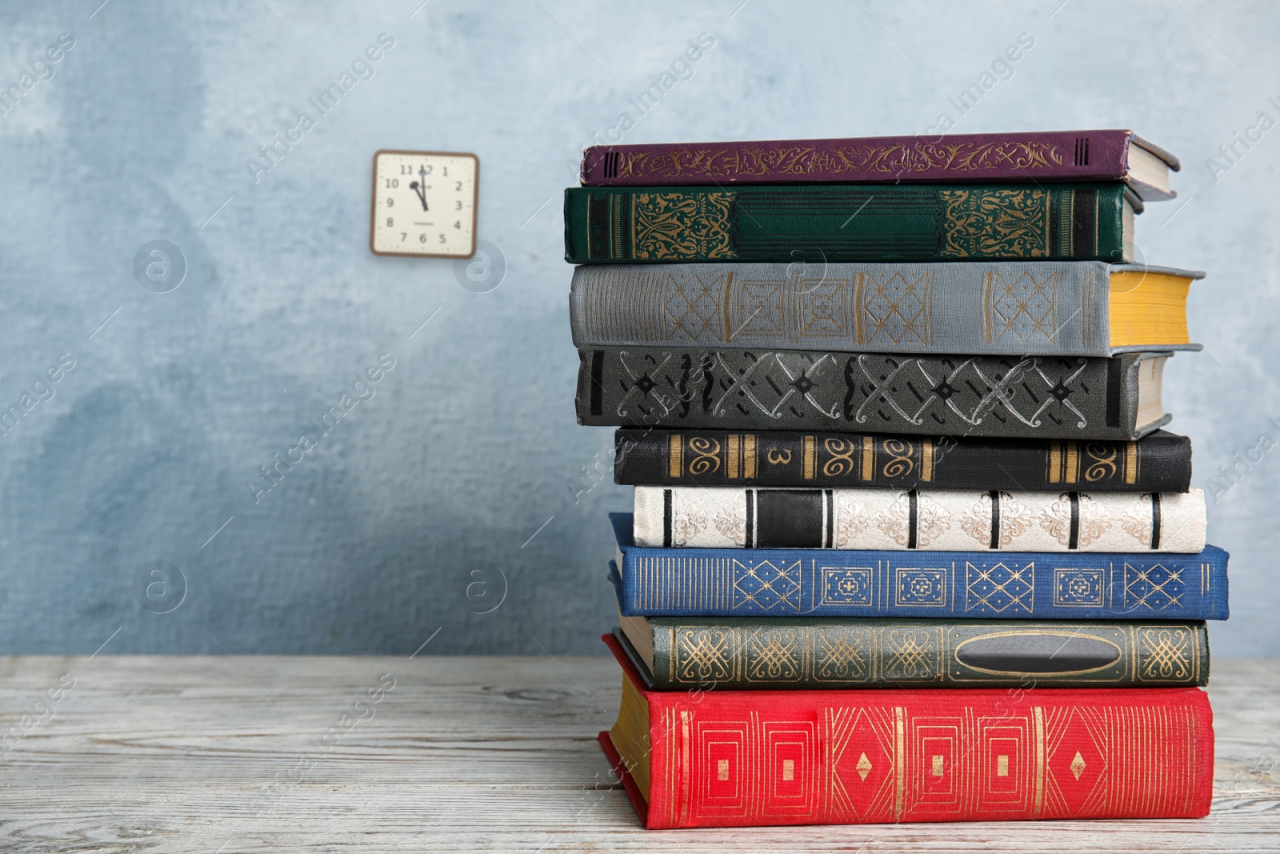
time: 10:59
